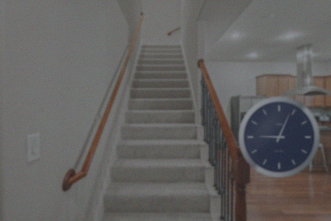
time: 9:04
